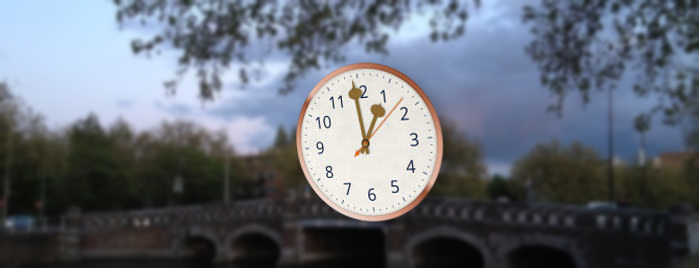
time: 12:59:08
